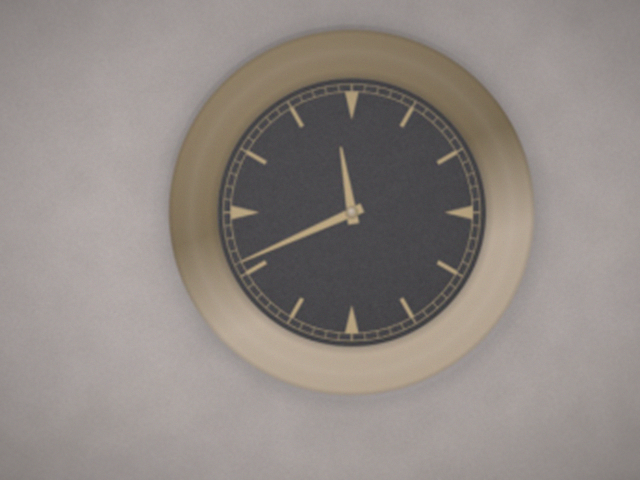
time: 11:41
